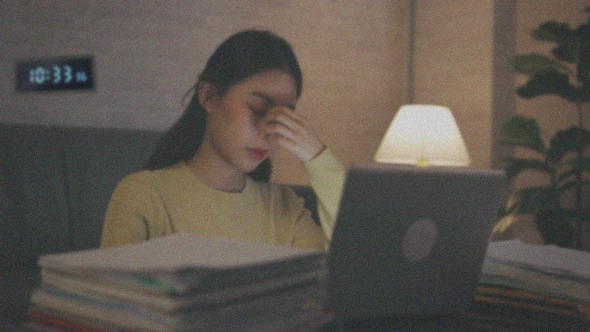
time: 10:33
